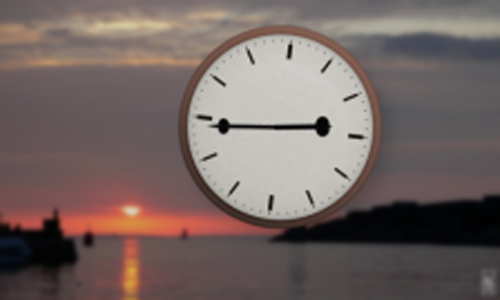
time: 2:44
